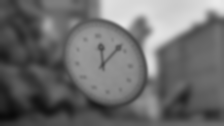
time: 12:08
